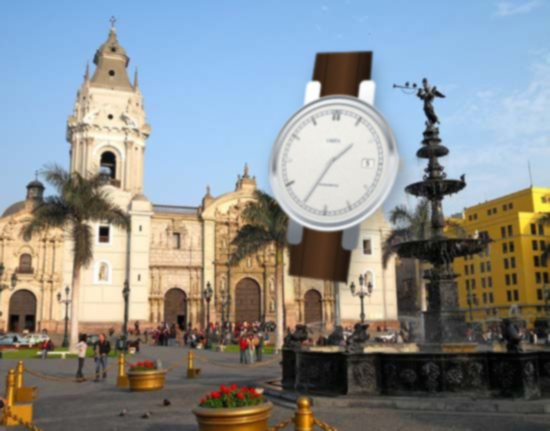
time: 1:35
